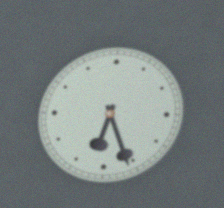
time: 6:26
